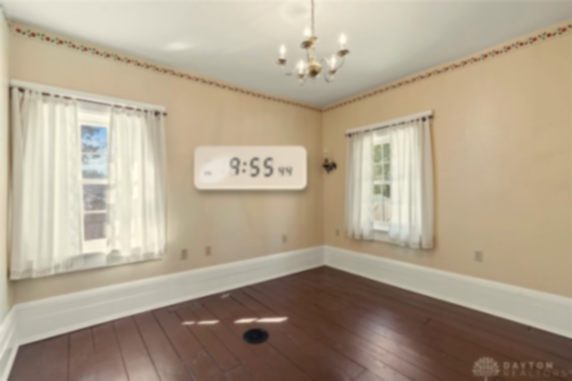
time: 9:55
